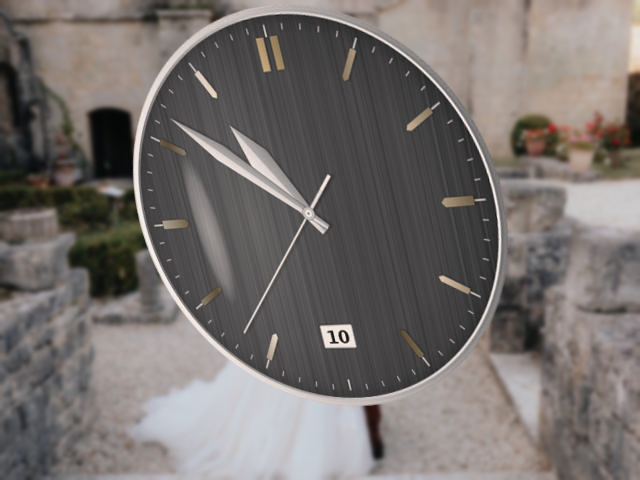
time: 10:51:37
